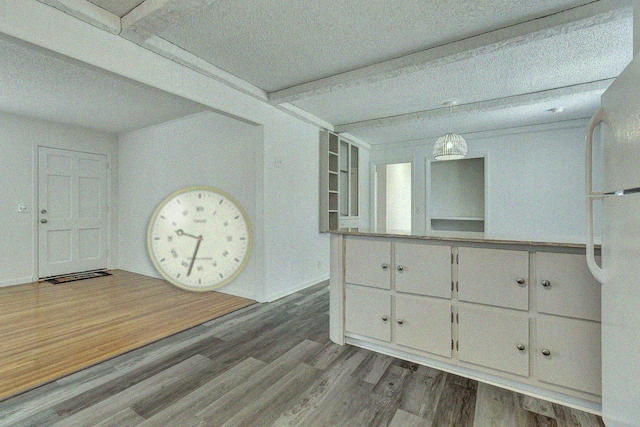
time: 9:33
